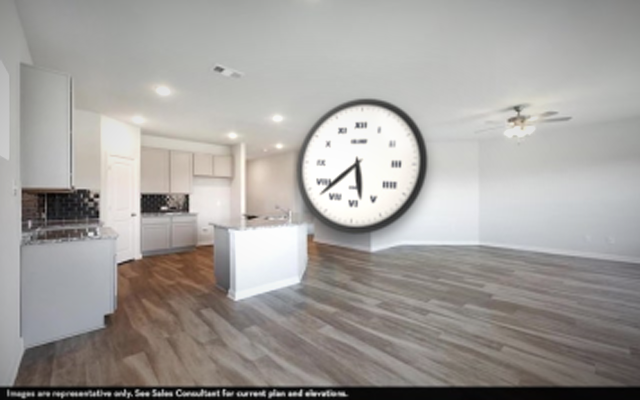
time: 5:38
